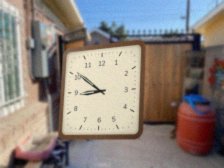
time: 8:51
